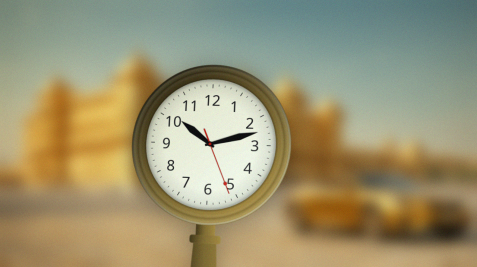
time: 10:12:26
